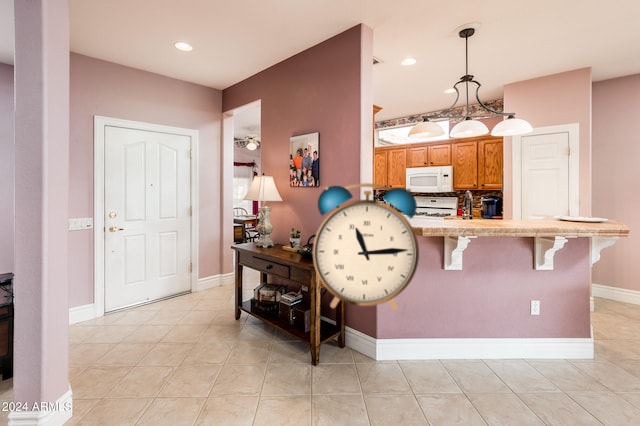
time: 11:14
